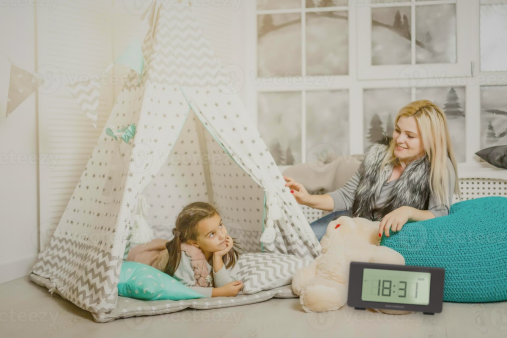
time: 18:31
